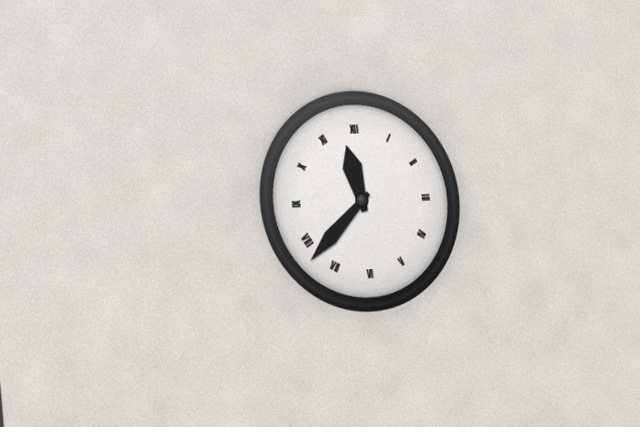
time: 11:38
